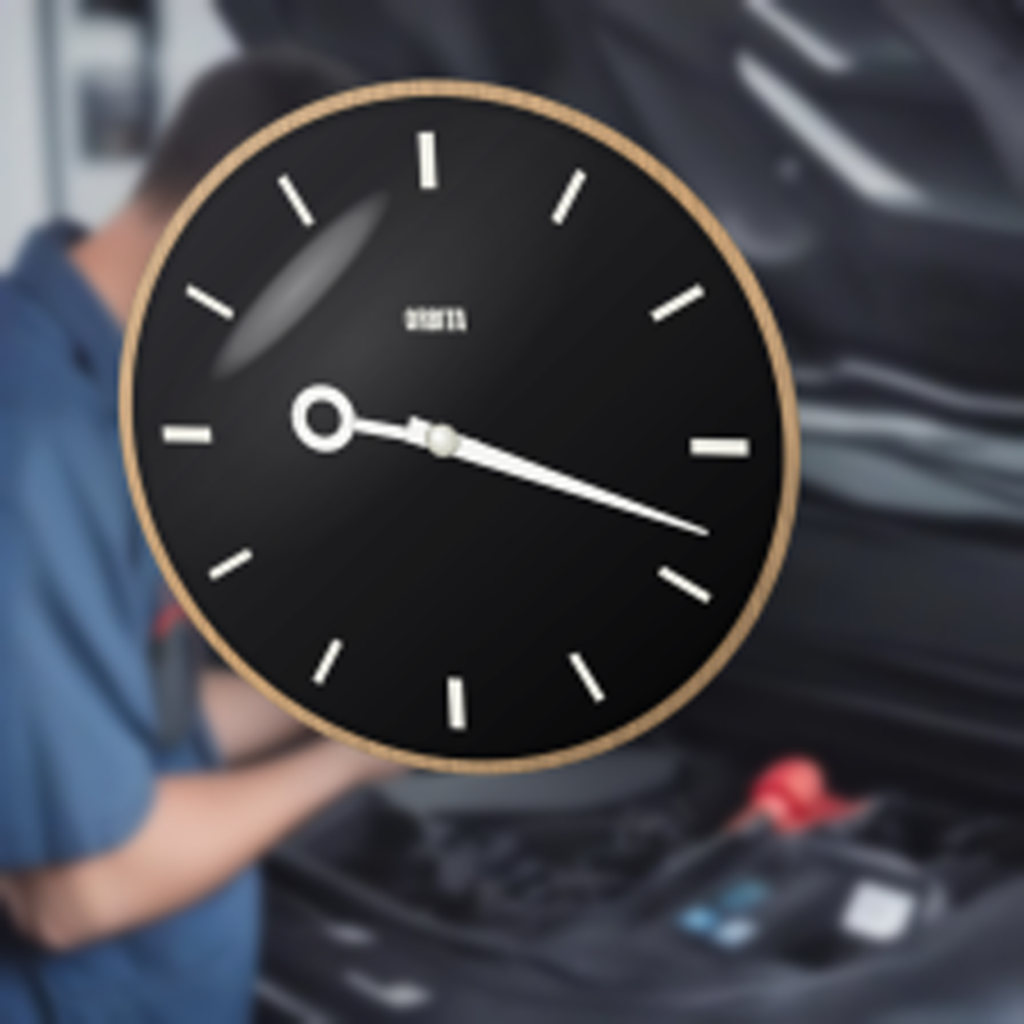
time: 9:18
